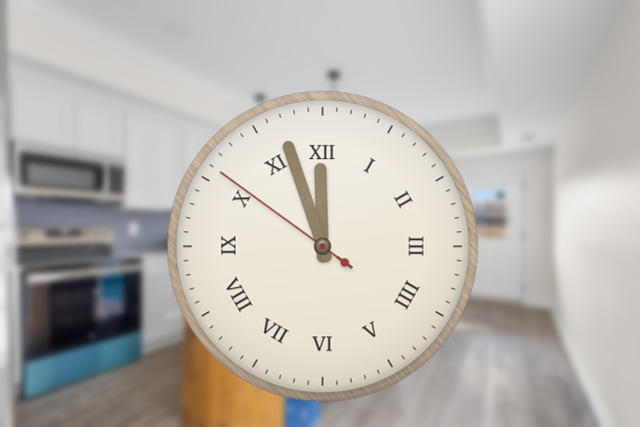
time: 11:56:51
